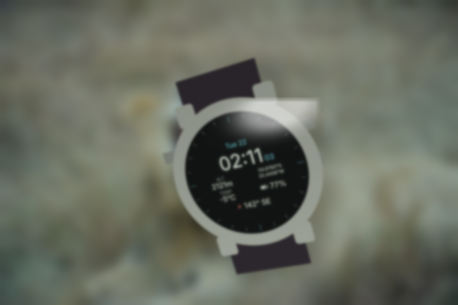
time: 2:11
